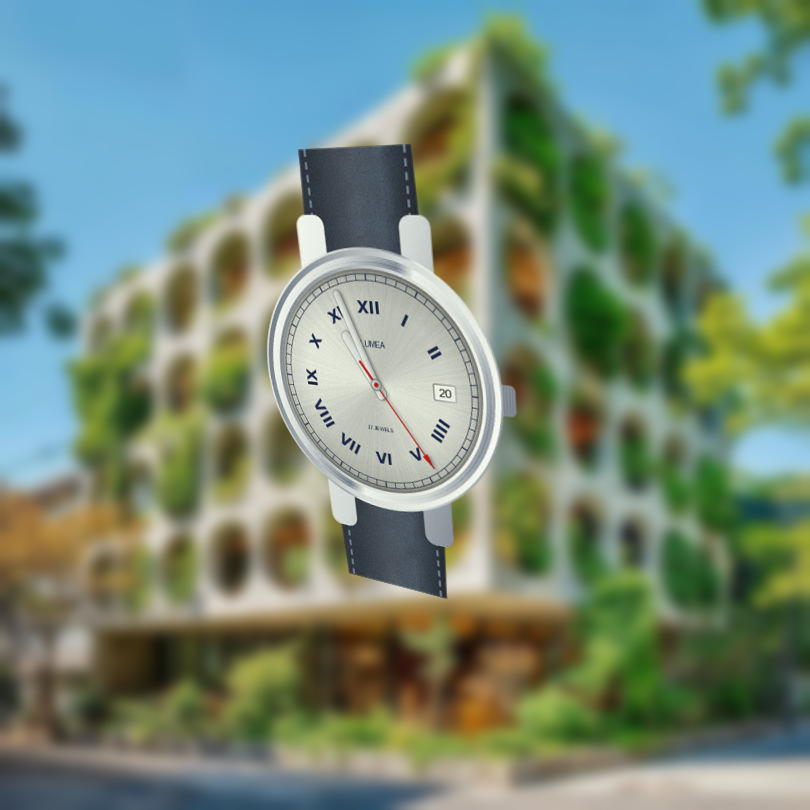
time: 10:56:24
